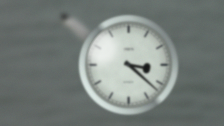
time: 3:22
